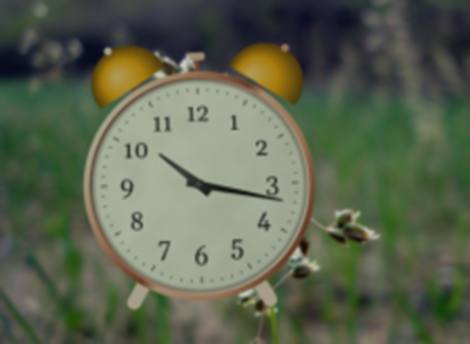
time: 10:17
